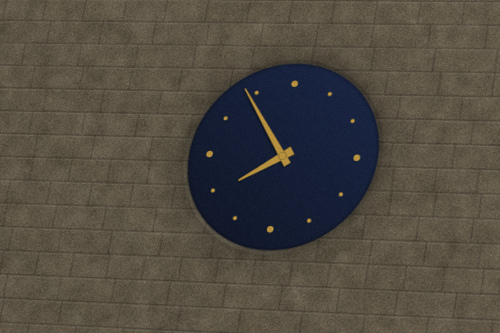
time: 7:54
